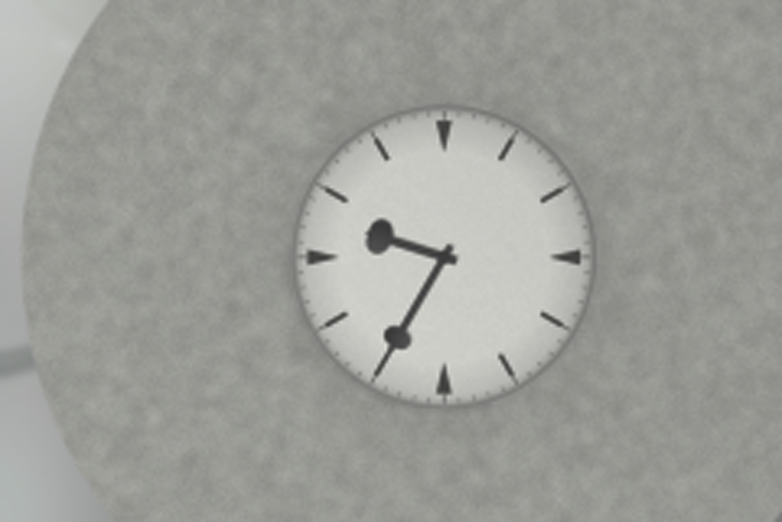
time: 9:35
